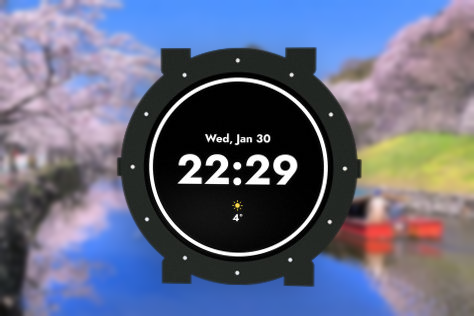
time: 22:29
